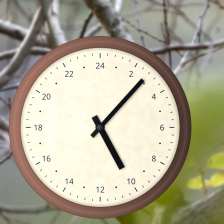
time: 10:07
